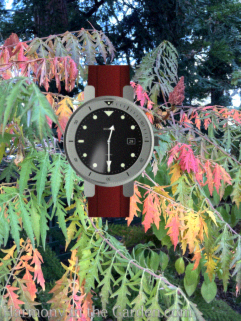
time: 12:30
